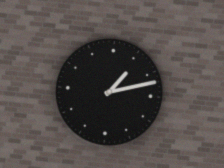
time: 1:12
